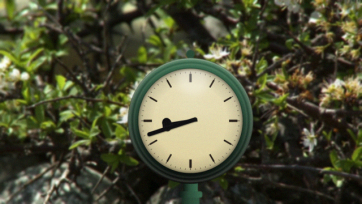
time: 8:42
